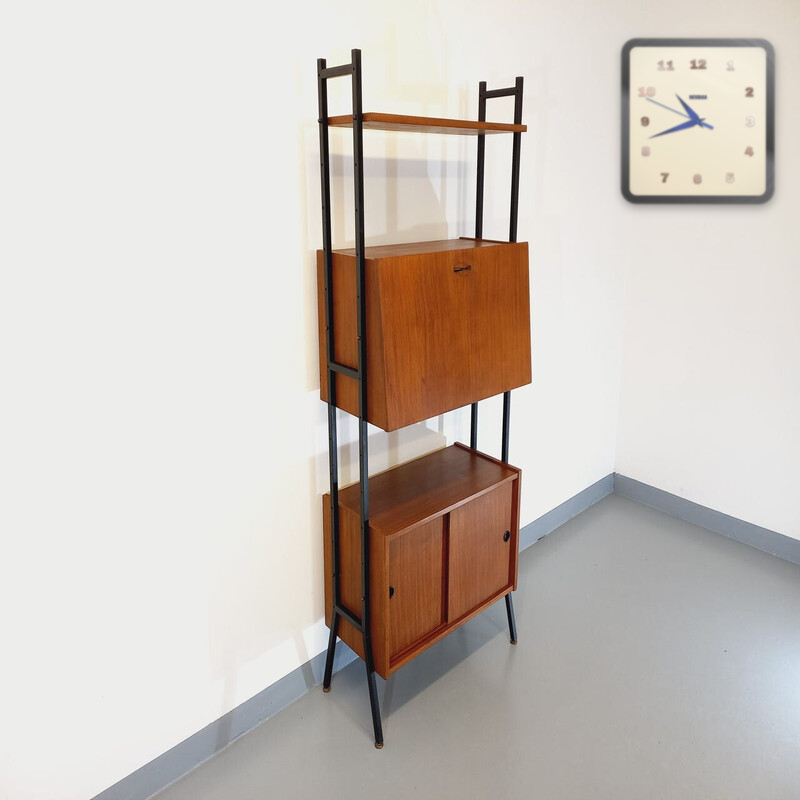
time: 10:41:49
